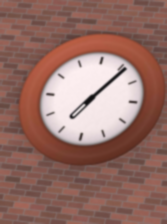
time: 7:06
